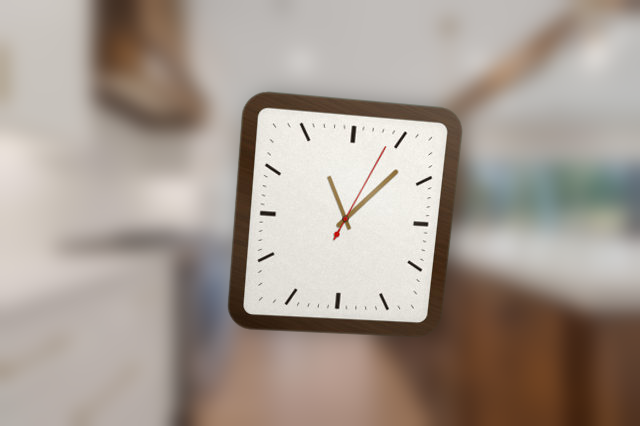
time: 11:07:04
